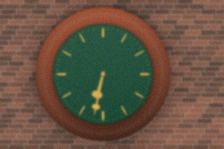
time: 6:32
